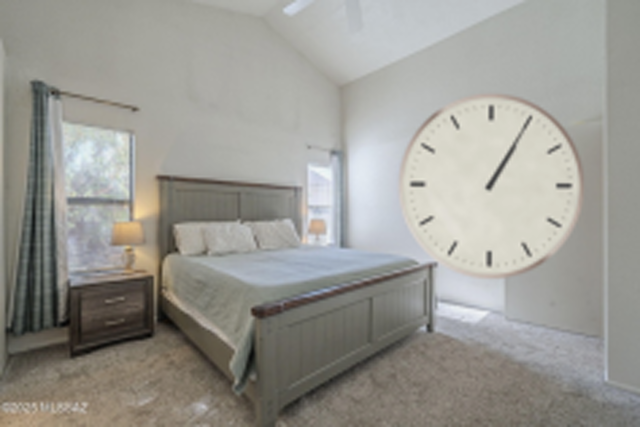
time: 1:05
